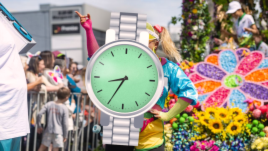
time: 8:35
